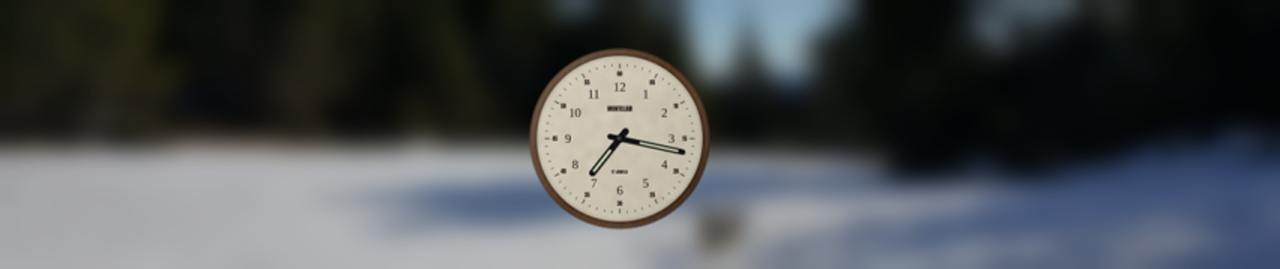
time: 7:17
